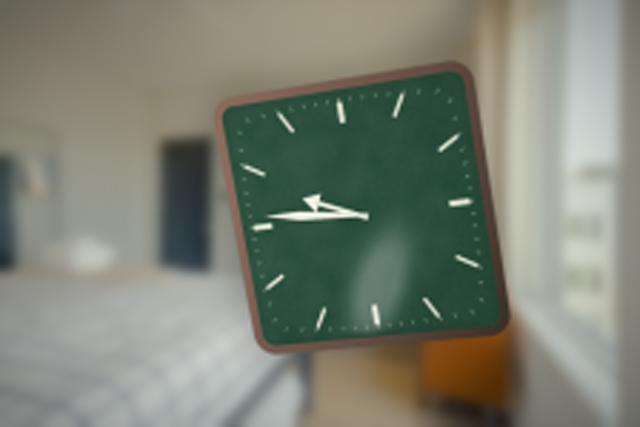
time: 9:46
